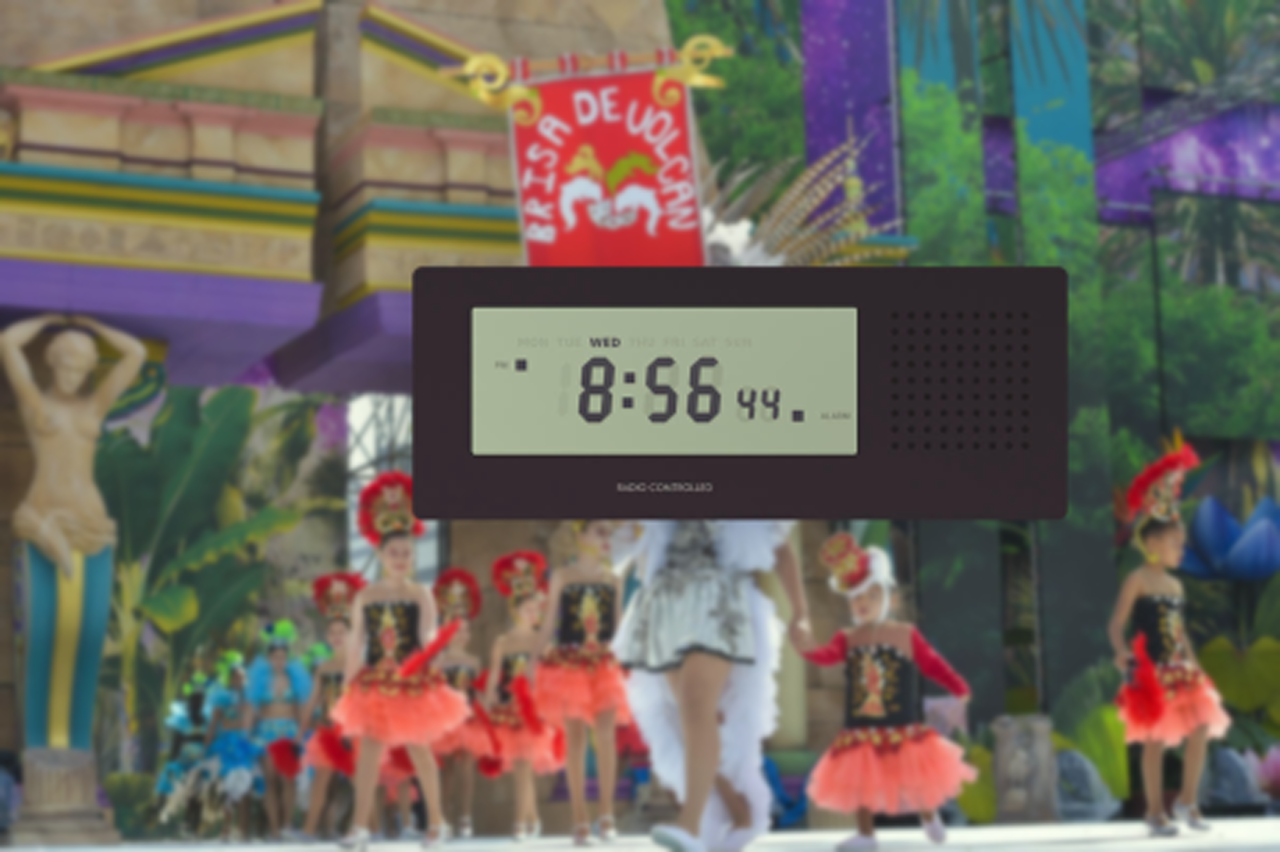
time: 8:56:44
